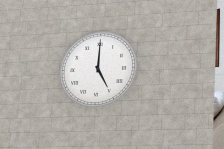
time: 5:00
